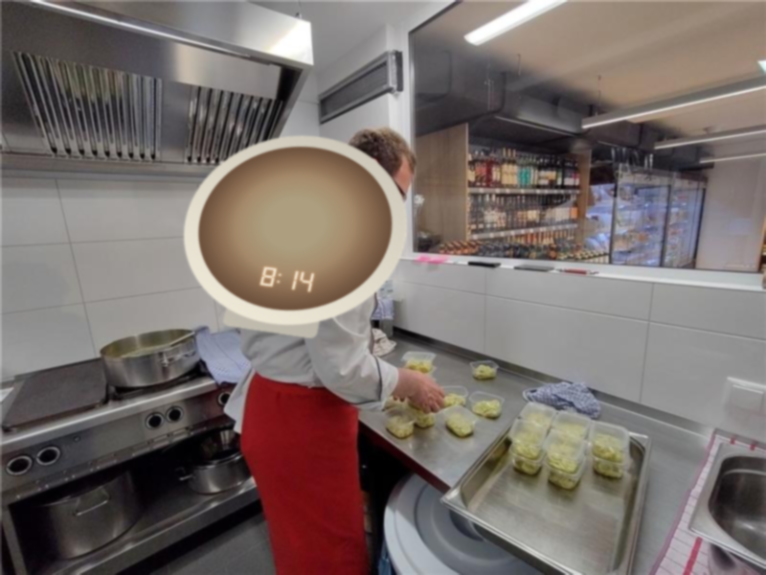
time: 8:14
